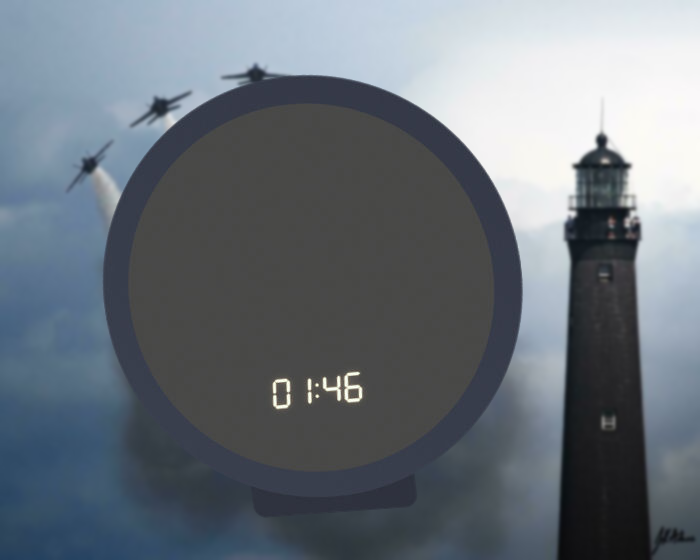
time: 1:46
